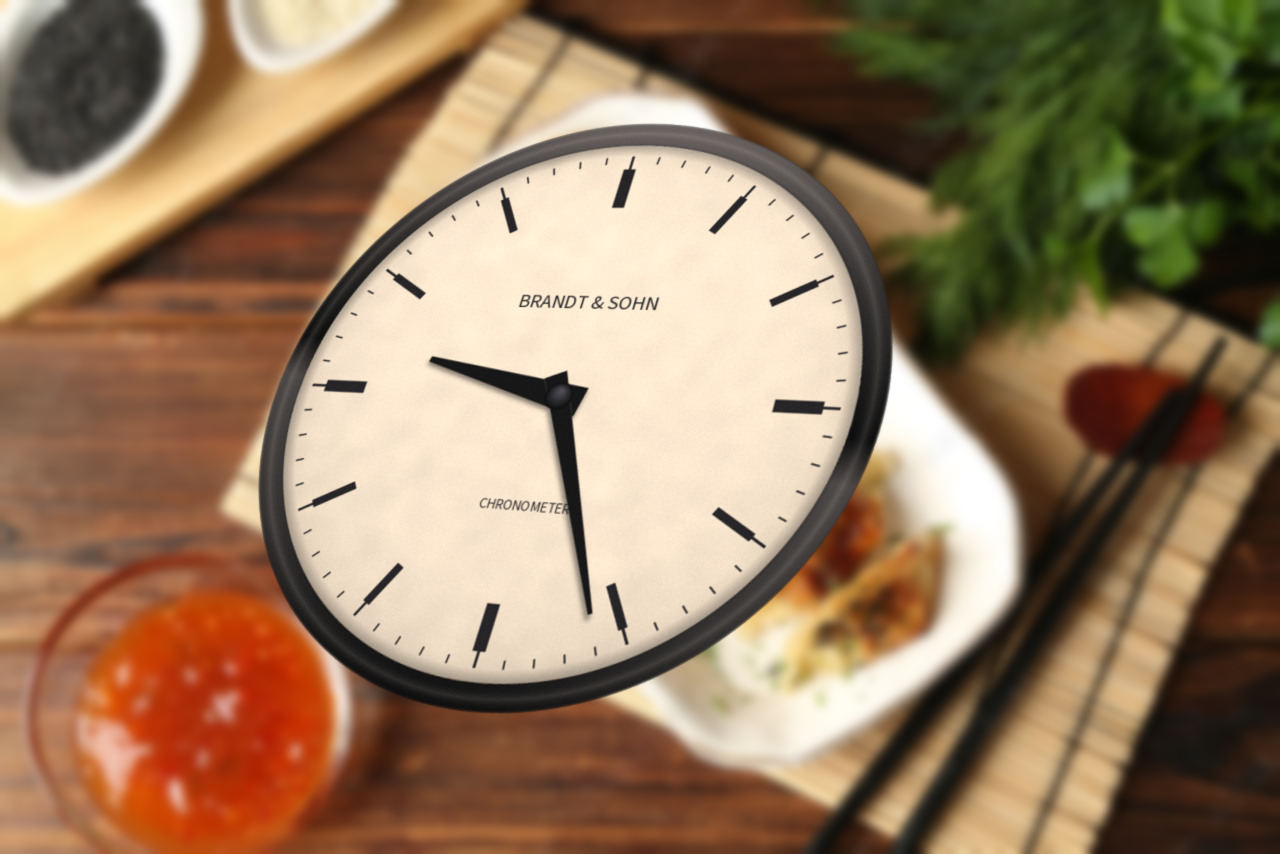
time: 9:26
